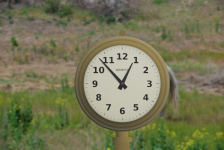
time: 12:53
